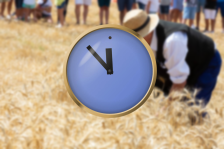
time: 11:53
